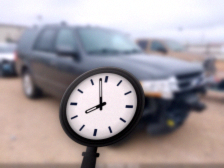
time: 7:58
